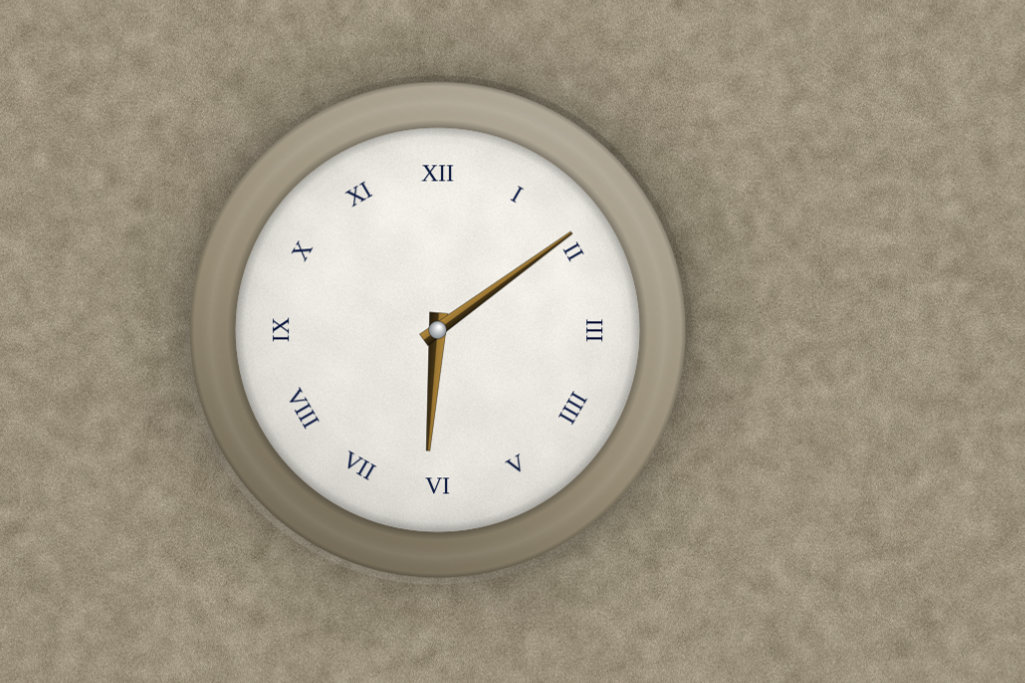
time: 6:09
